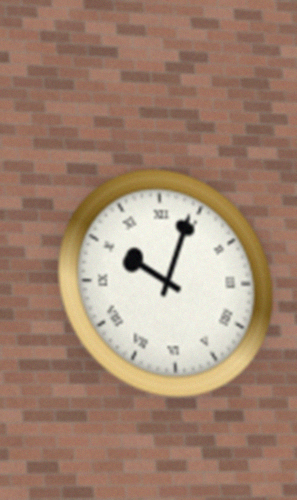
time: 10:04
